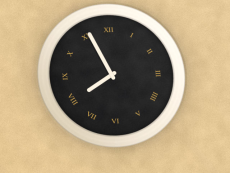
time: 7:56
